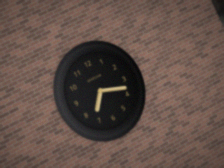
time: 7:18
